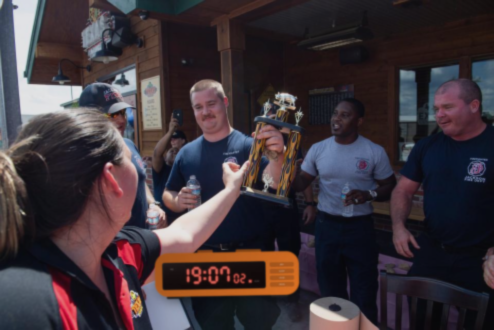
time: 19:07
